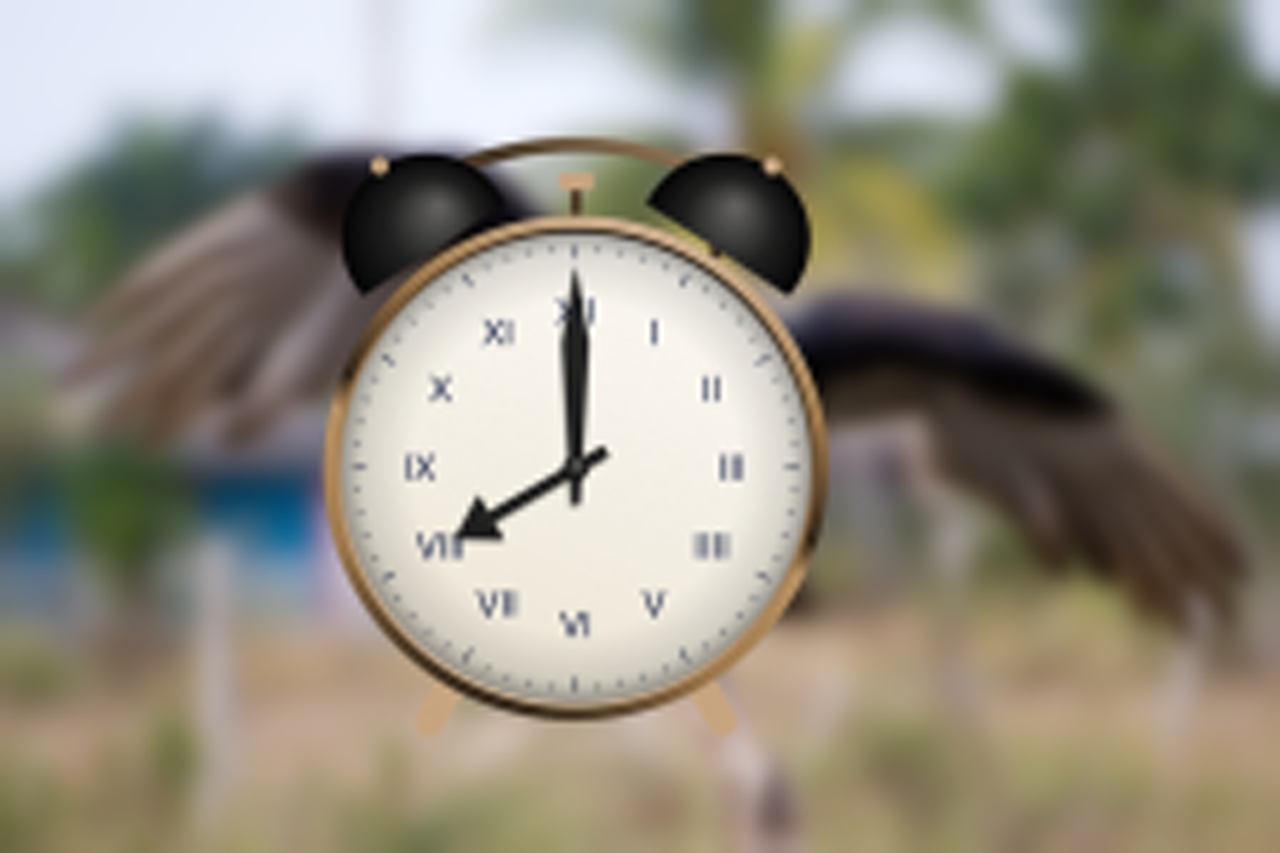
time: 8:00
